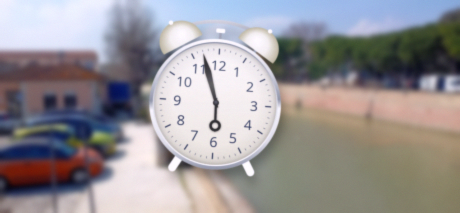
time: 5:57
